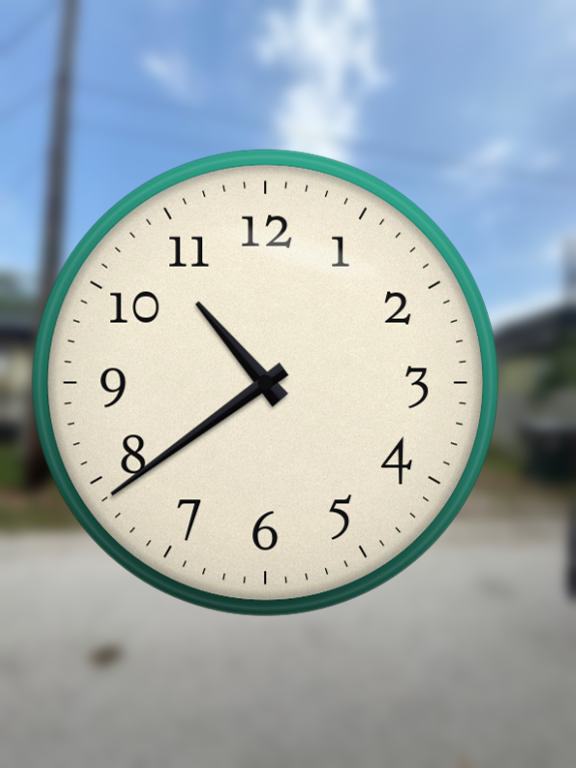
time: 10:39
